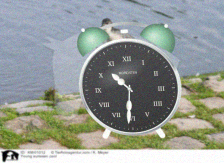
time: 10:31
